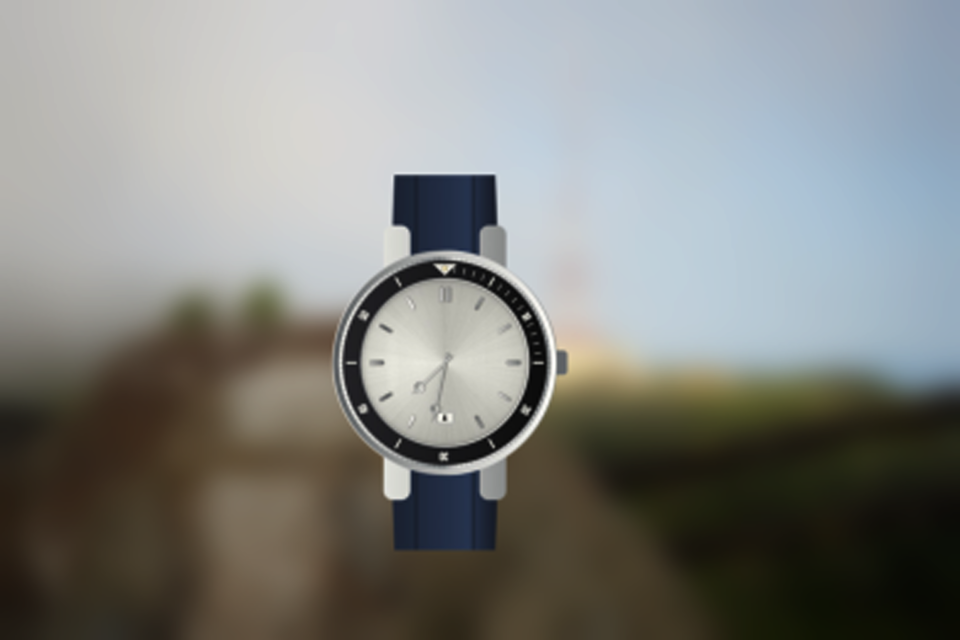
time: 7:32
